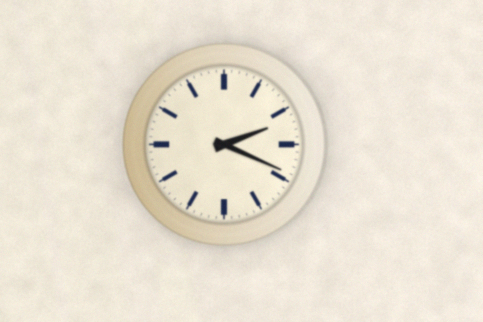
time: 2:19
